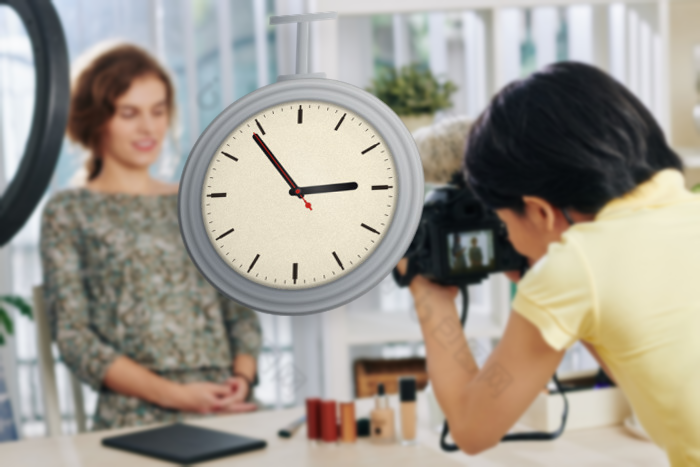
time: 2:53:54
